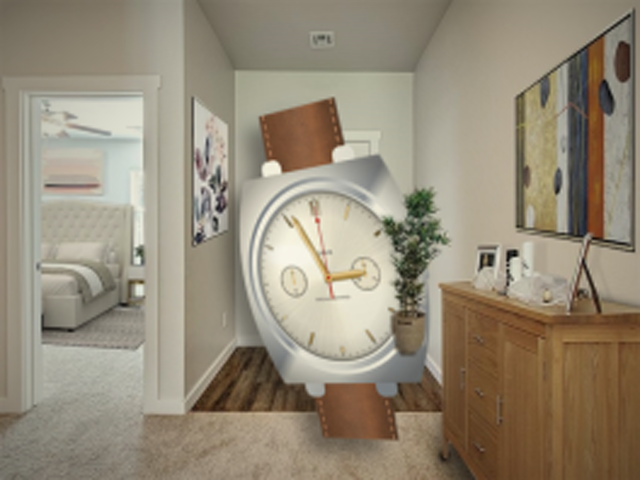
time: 2:56
